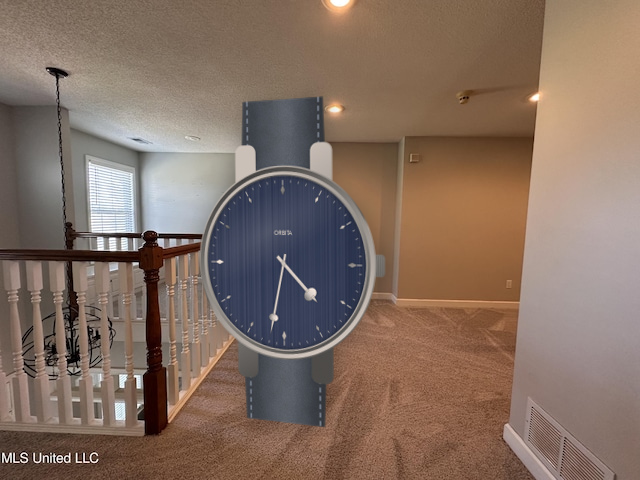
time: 4:32
